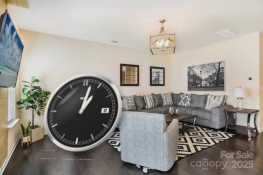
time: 1:02
